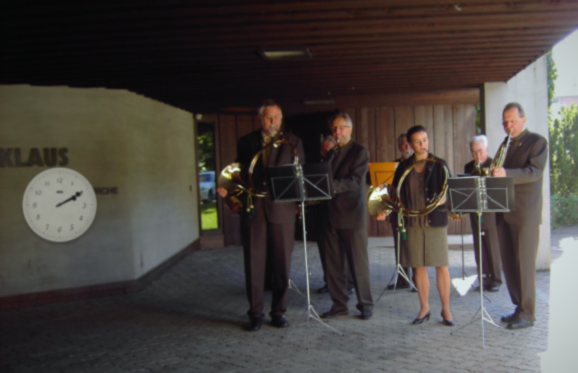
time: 2:10
